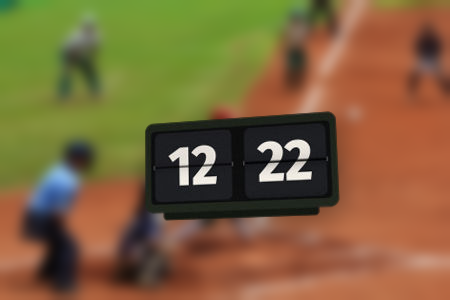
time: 12:22
